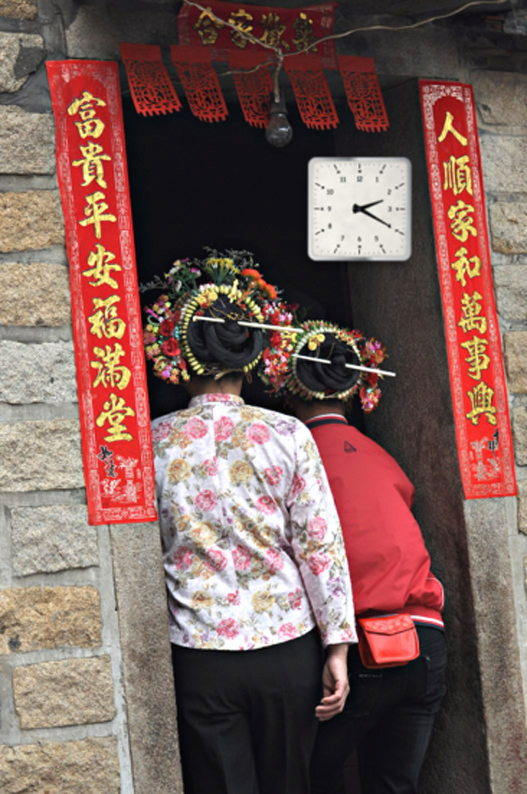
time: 2:20
